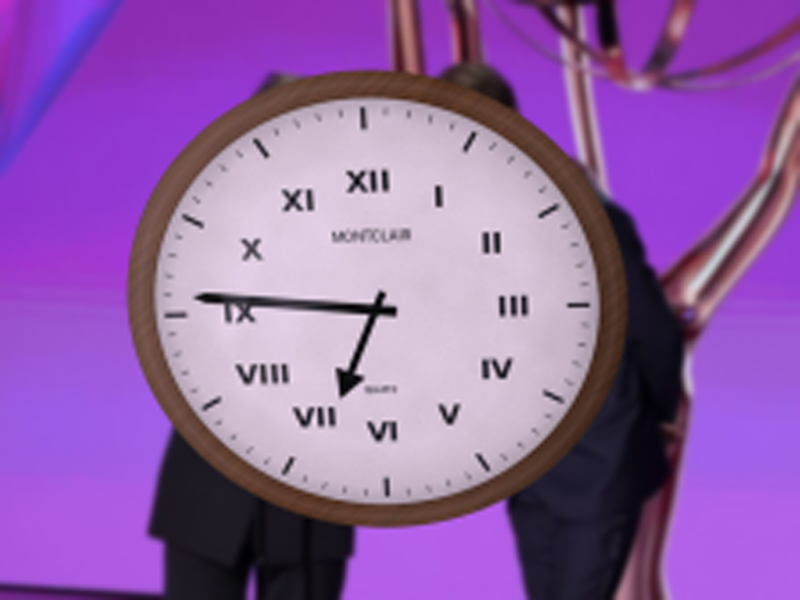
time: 6:46
